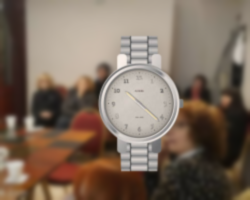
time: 10:22
